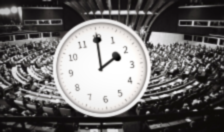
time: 2:00
